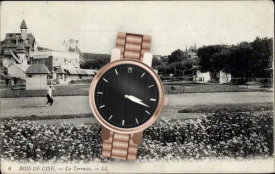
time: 3:18
